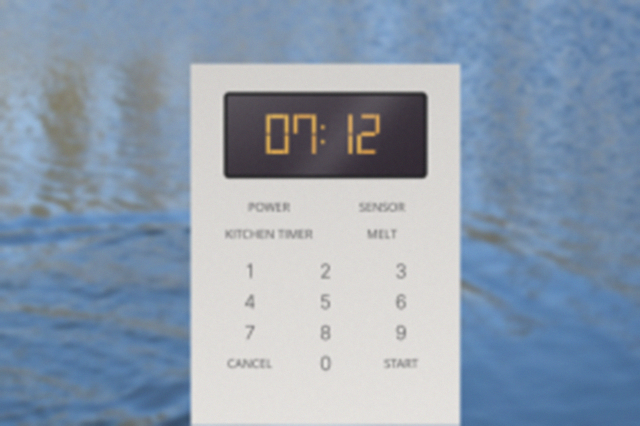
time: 7:12
